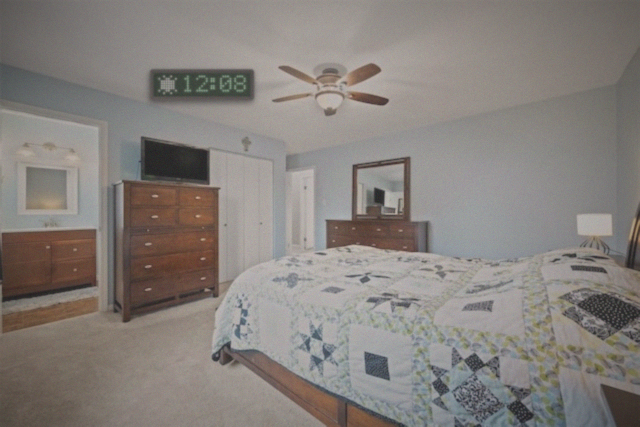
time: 12:08
